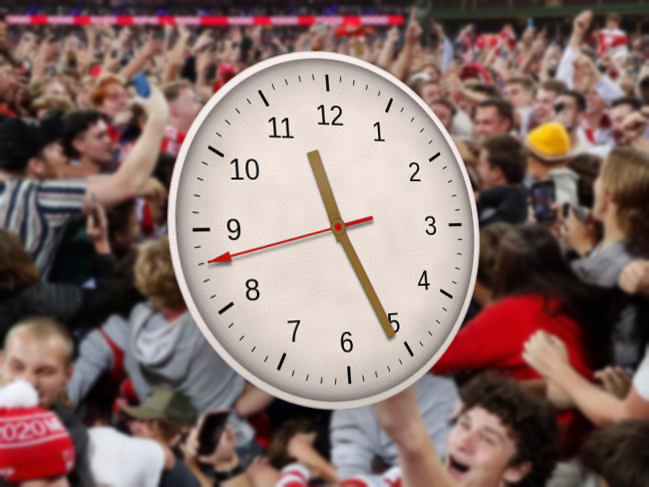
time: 11:25:43
